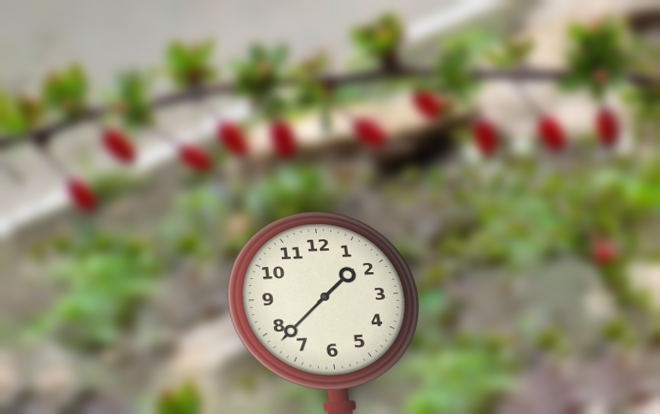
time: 1:38
